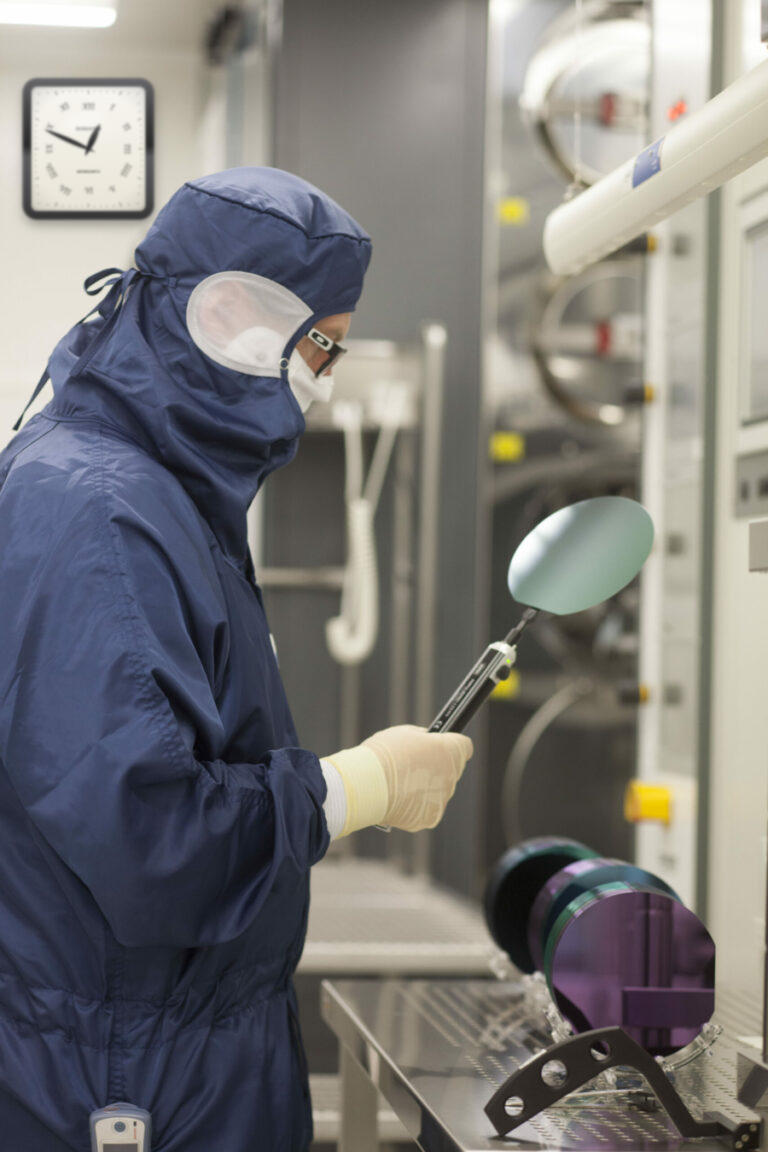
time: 12:49
